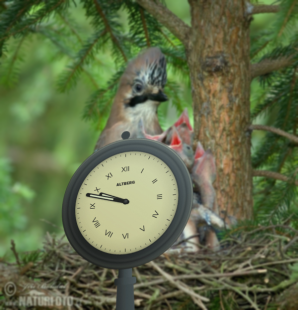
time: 9:48
